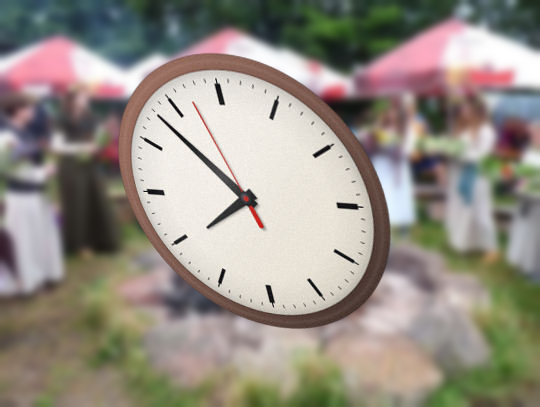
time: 7:52:57
